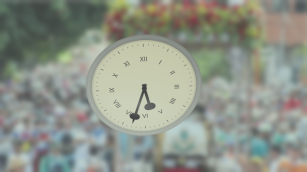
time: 5:33
